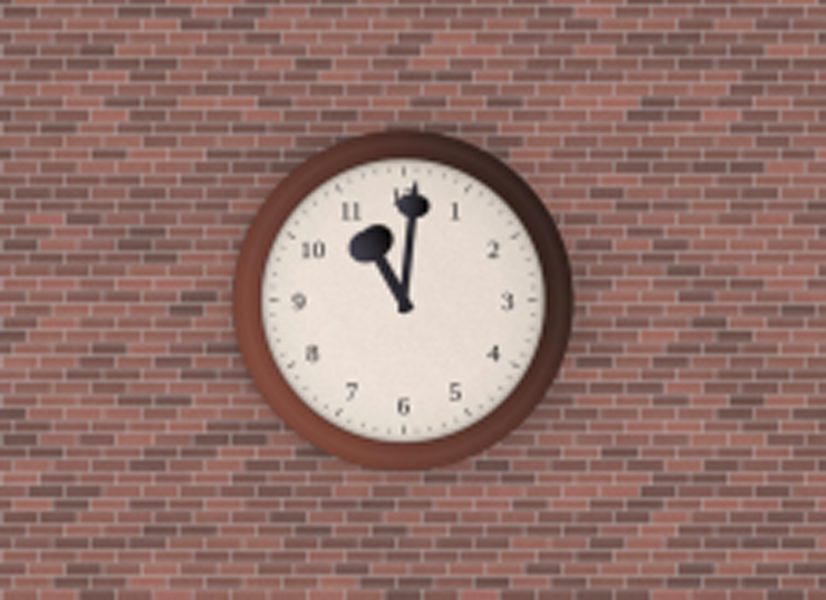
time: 11:01
